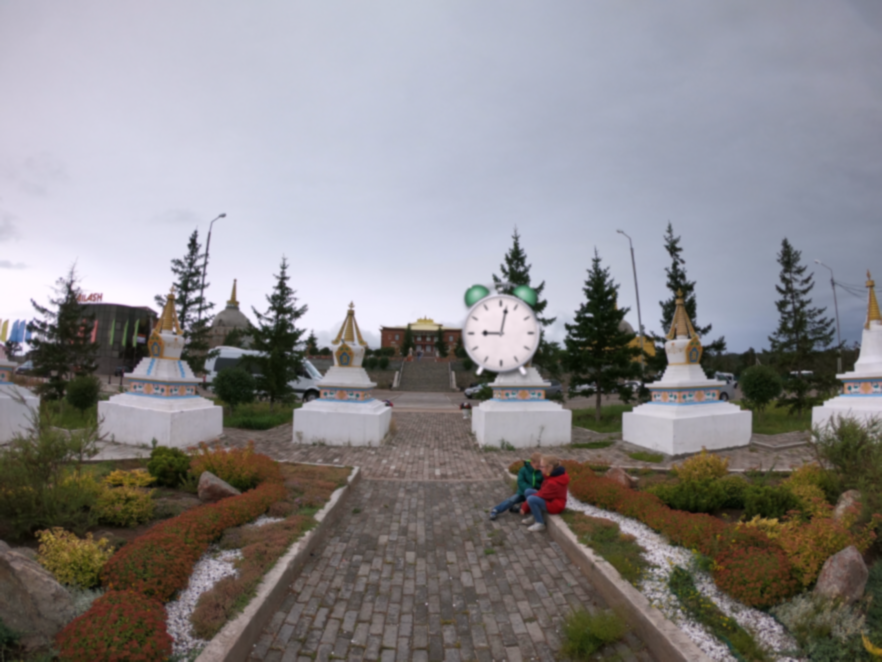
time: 9:02
